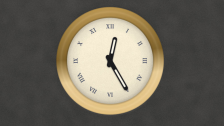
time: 12:25
